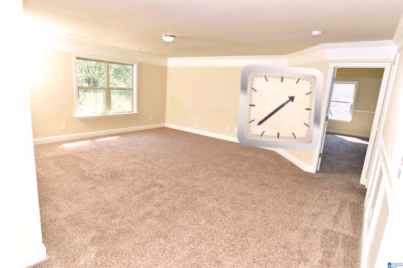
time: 1:38
